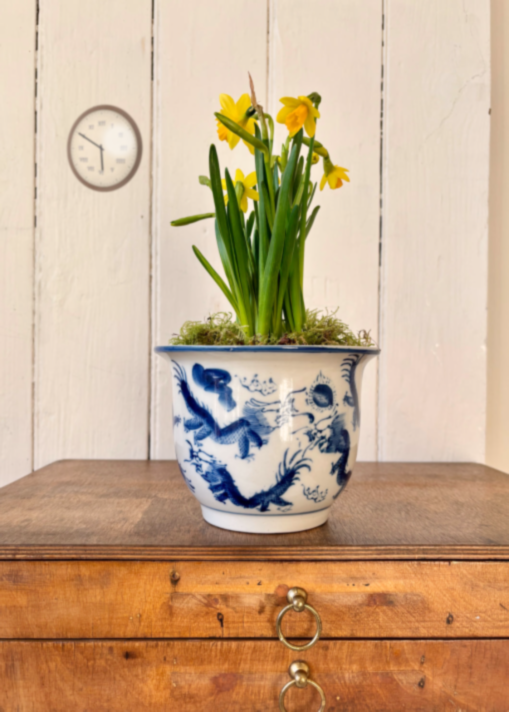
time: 5:50
